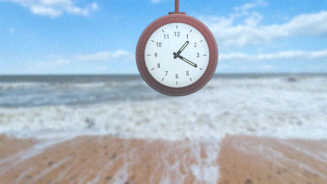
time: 1:20
